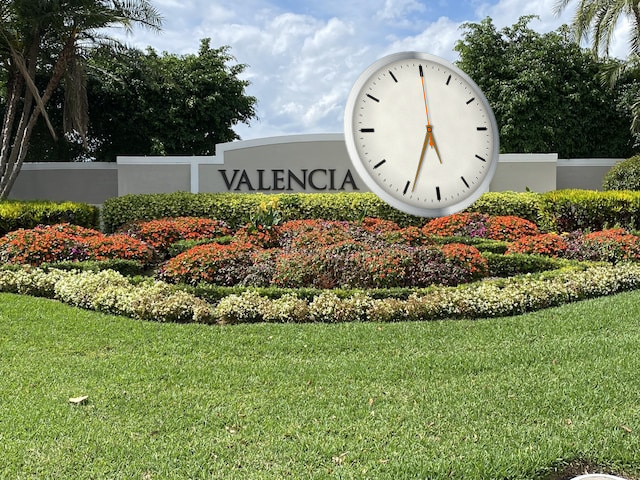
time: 5:34:00
